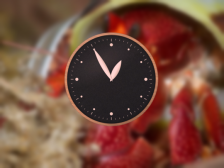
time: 12:55
